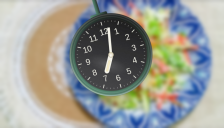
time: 7:02
